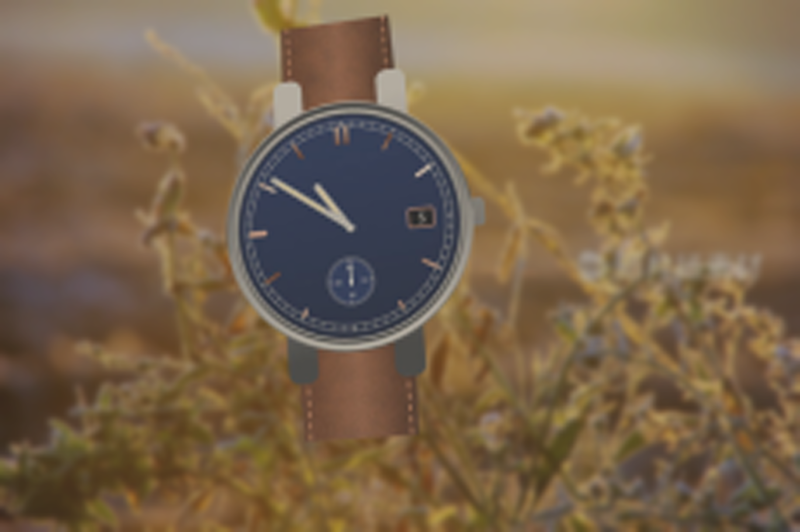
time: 10:51
